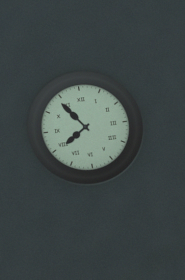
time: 7:54
